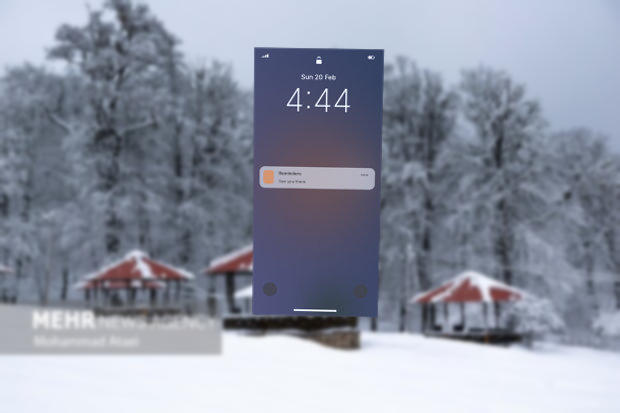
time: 4:44
